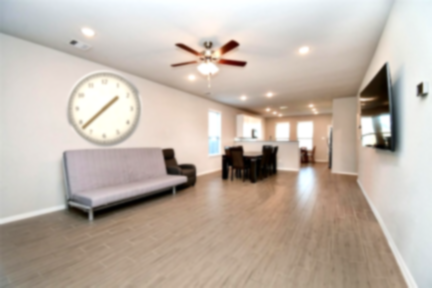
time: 1:38
